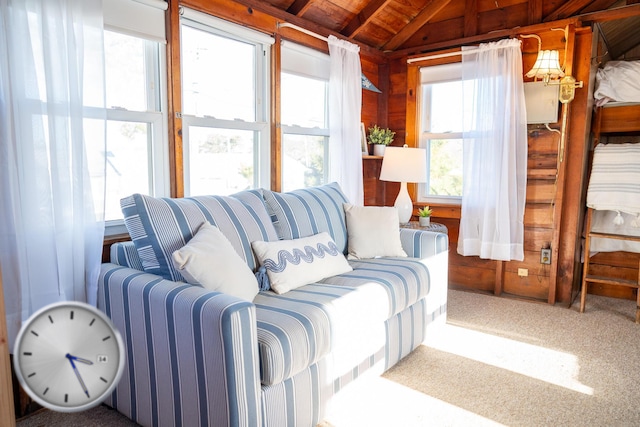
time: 3:25
